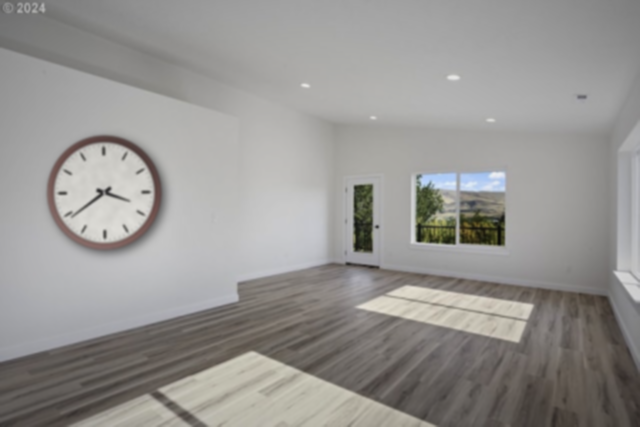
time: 3:39
